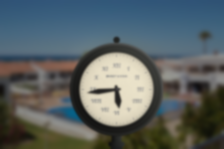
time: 5:44
